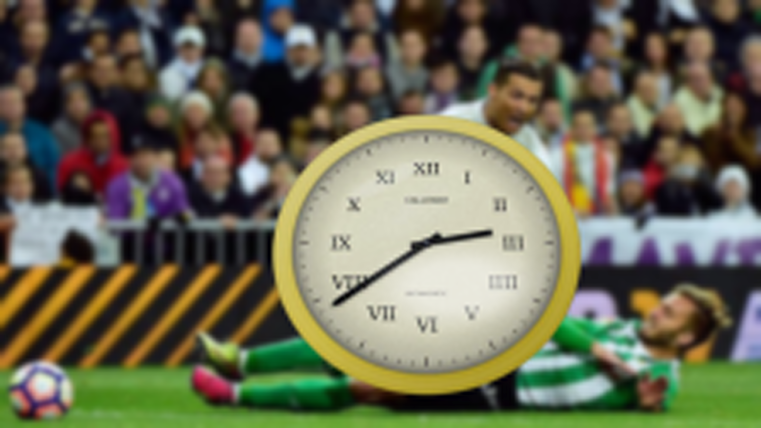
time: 2:39
